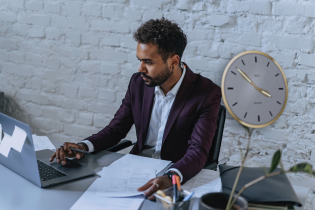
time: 3:52
